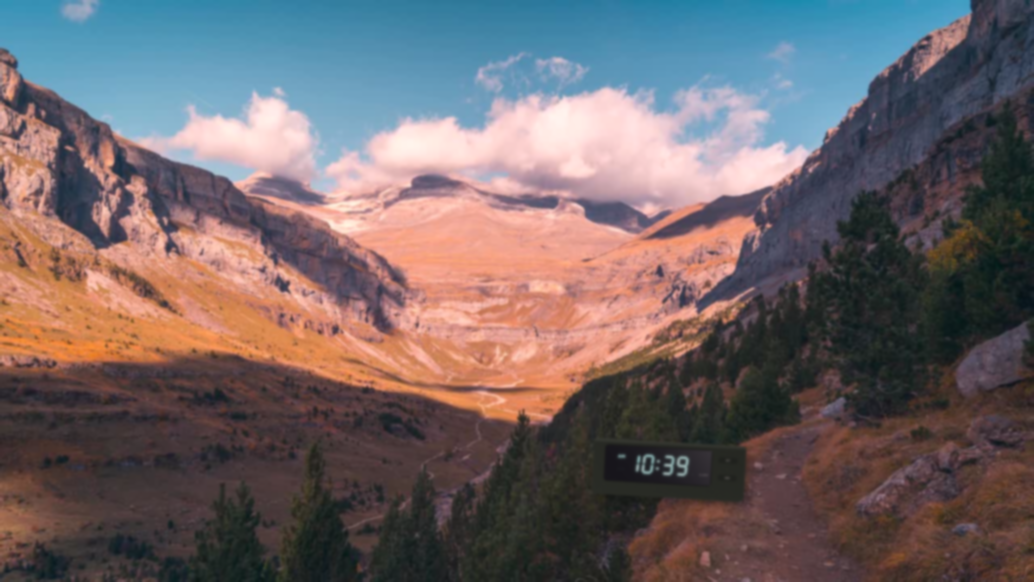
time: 10:39
